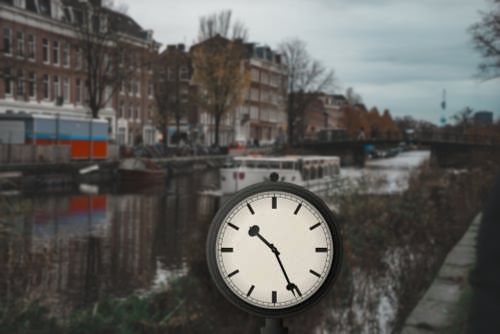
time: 10:26
